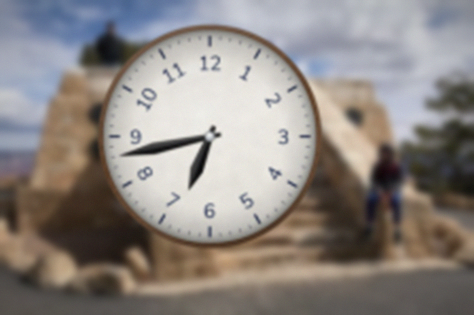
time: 6:43
